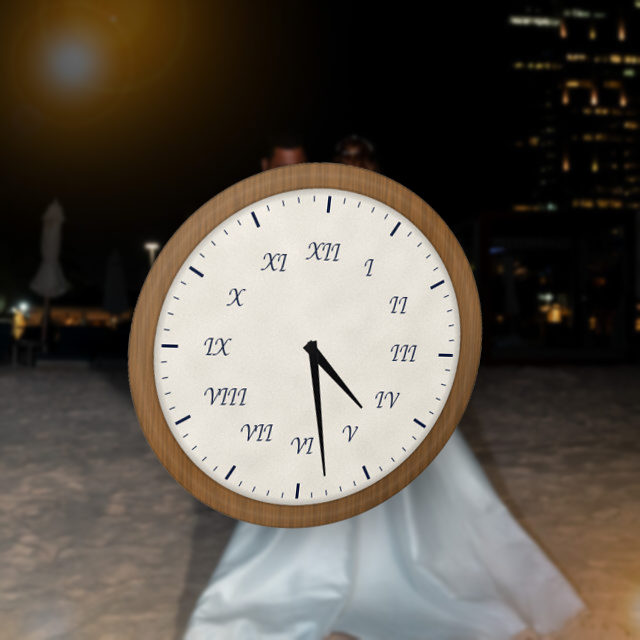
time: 4:28
